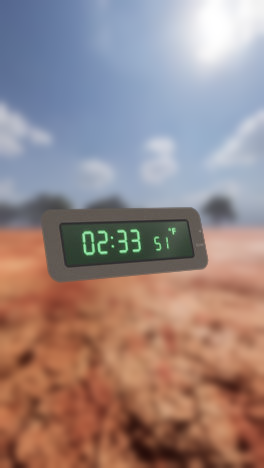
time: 2:33
